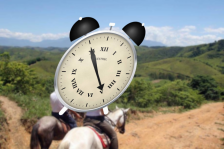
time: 4:55
